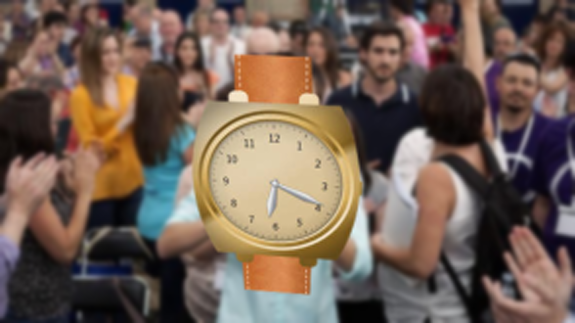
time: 6:19
